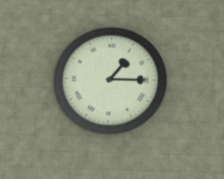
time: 1:15
